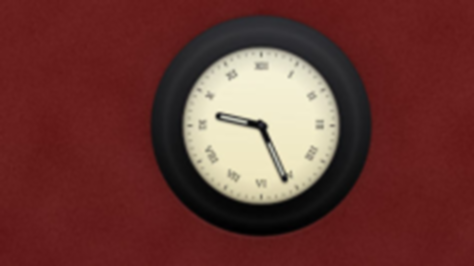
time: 9:26
